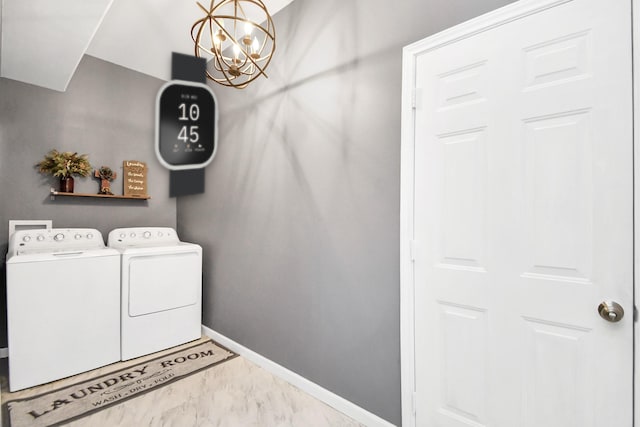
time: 10:45
